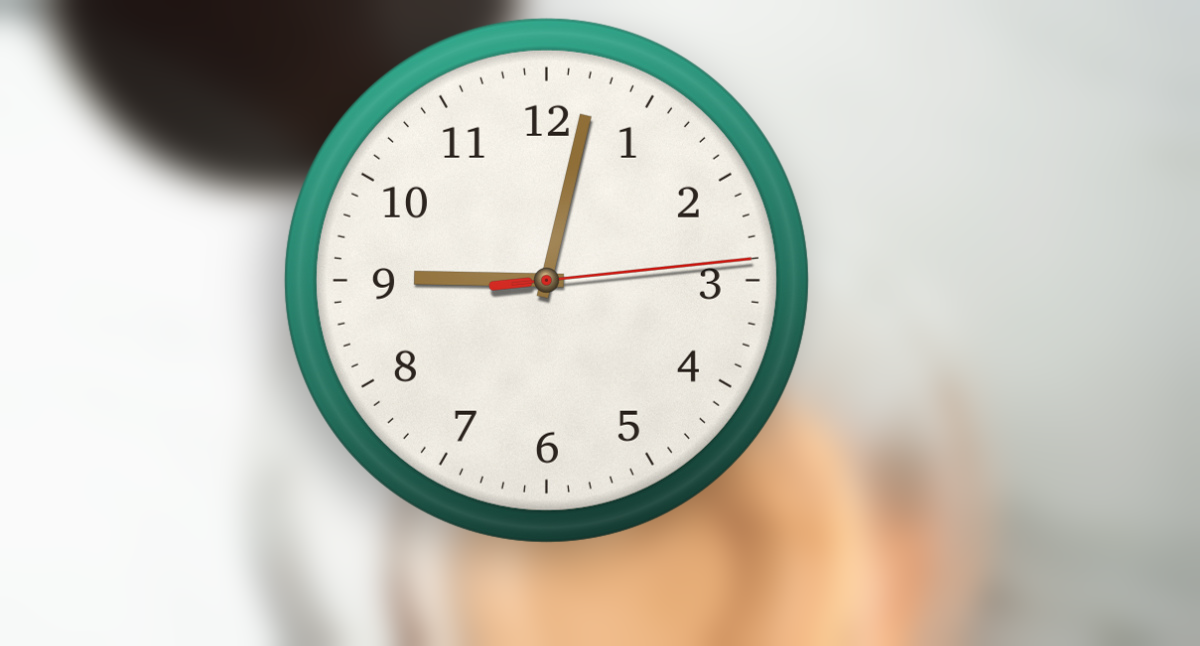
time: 9:02:14
